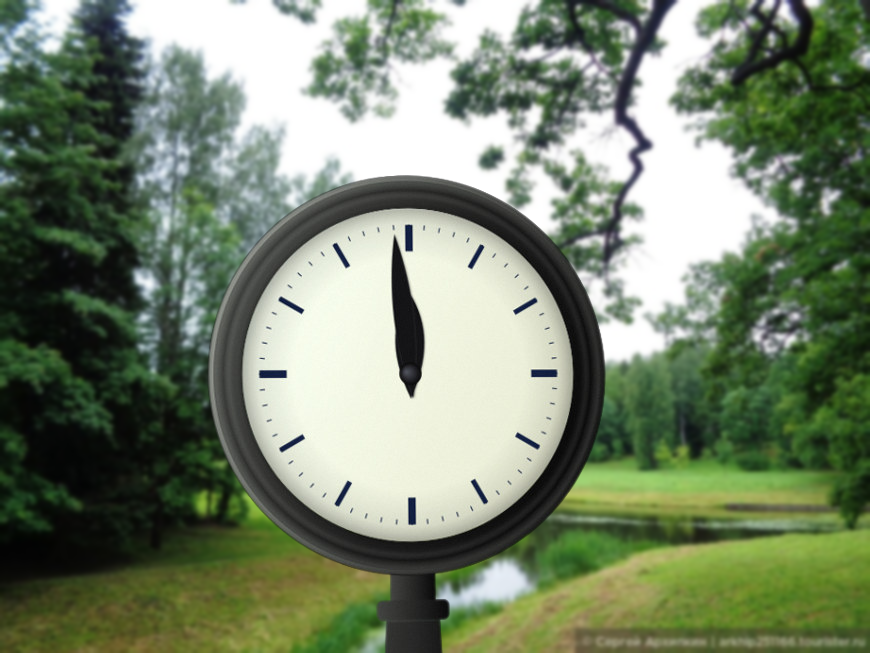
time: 11:59
